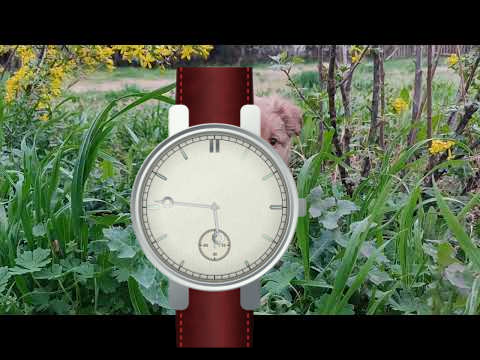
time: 5:46
